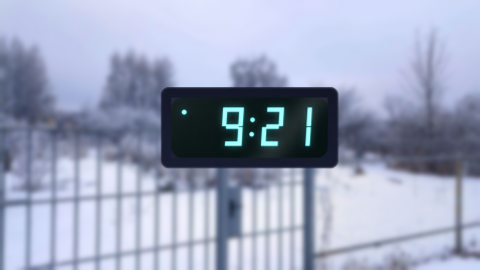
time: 9:21
